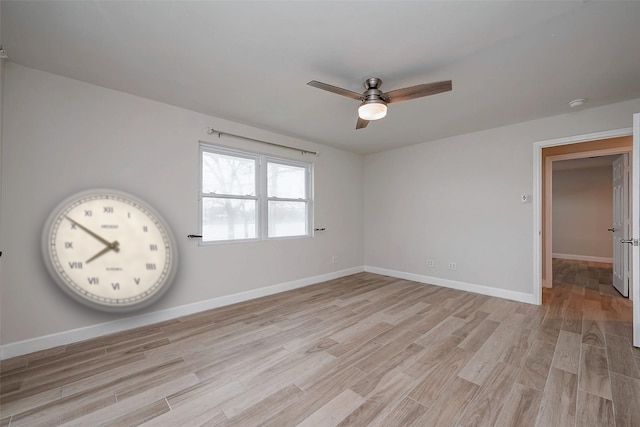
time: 7:51
